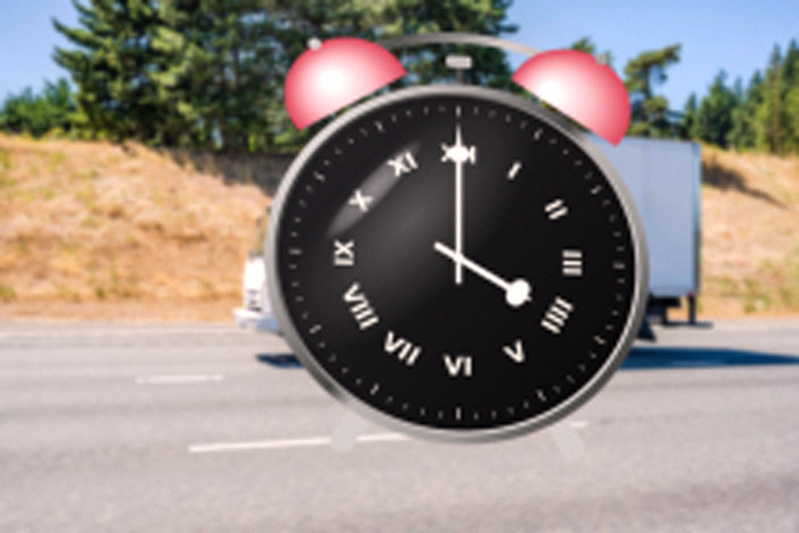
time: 4:00
